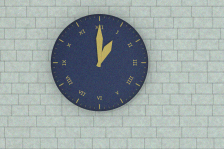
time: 1:00
